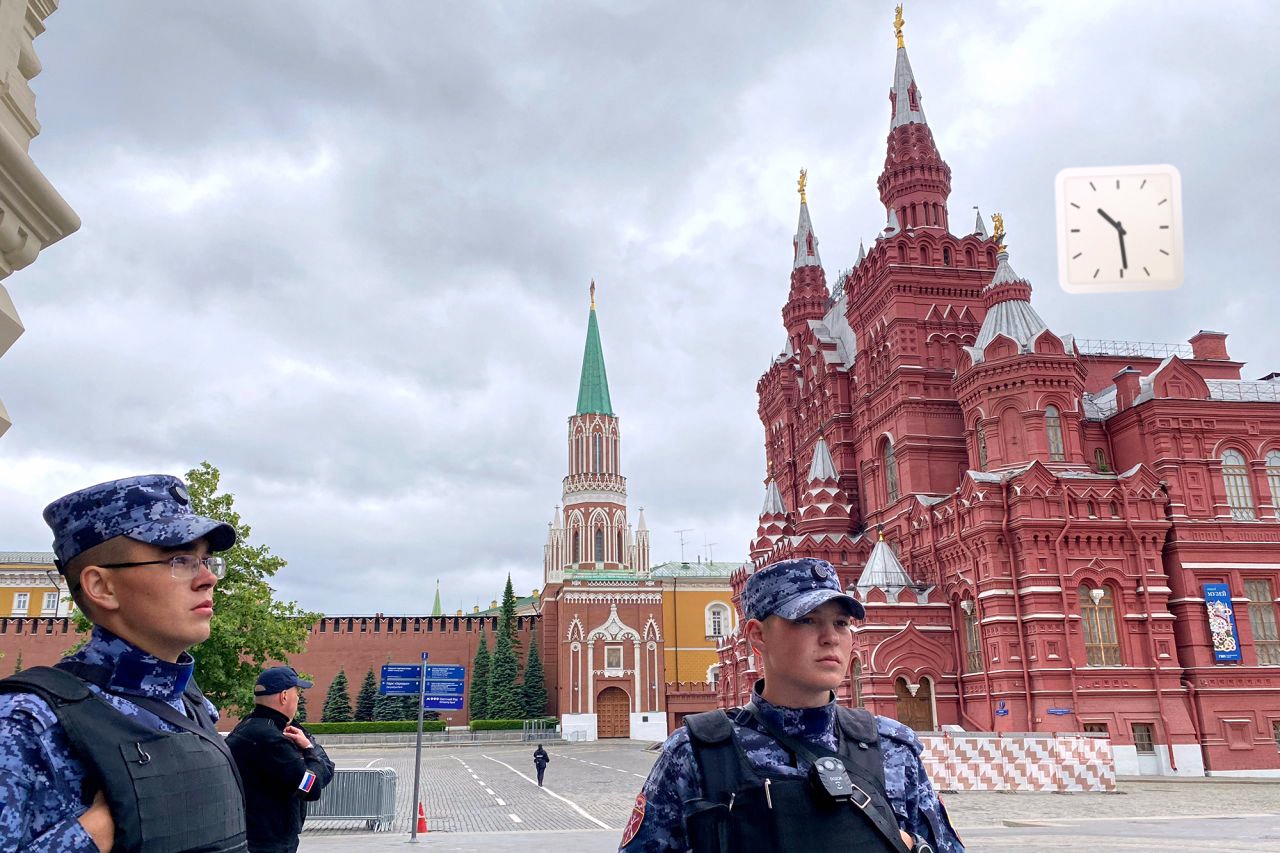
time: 10:29
